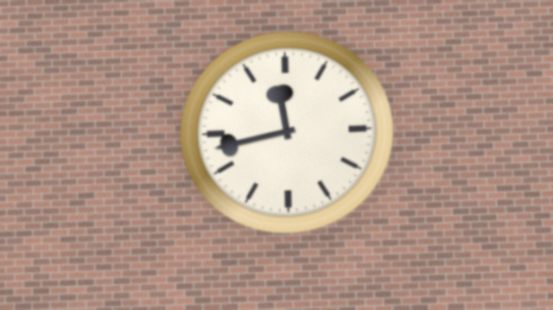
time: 11:43
